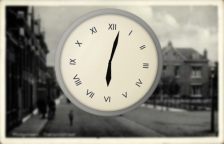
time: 6:02
